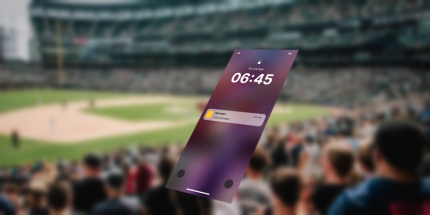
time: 6:45
